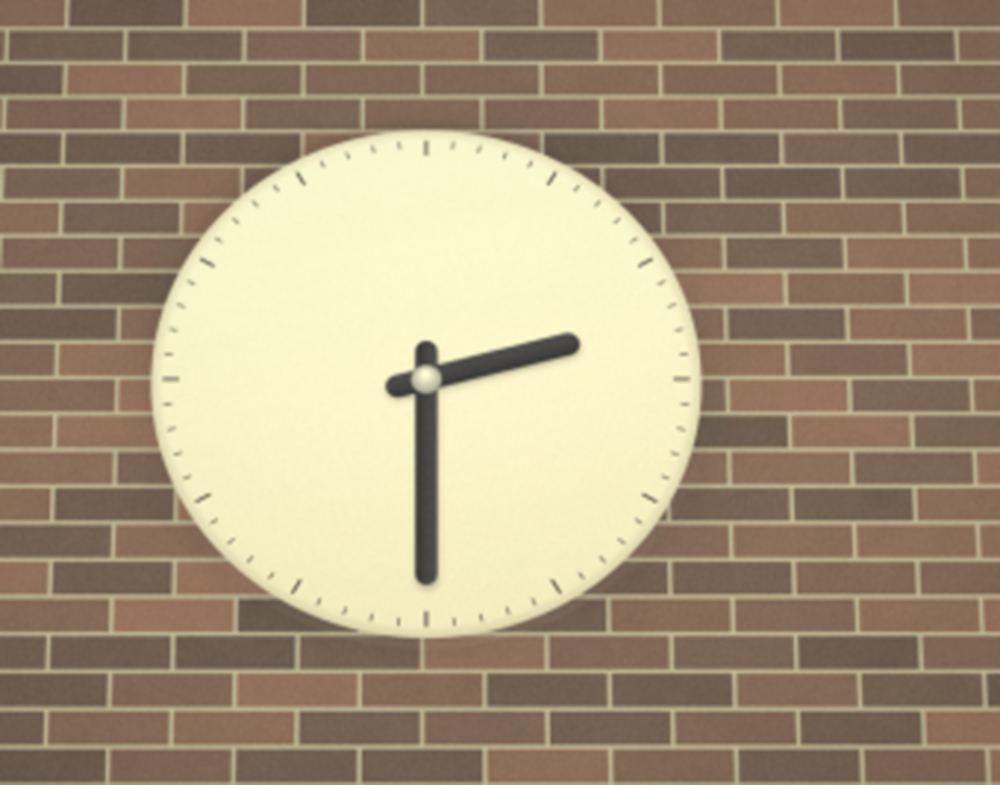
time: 2:30
